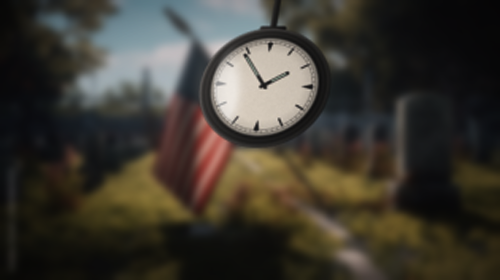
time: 1:54
